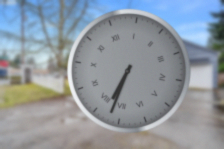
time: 7:37
